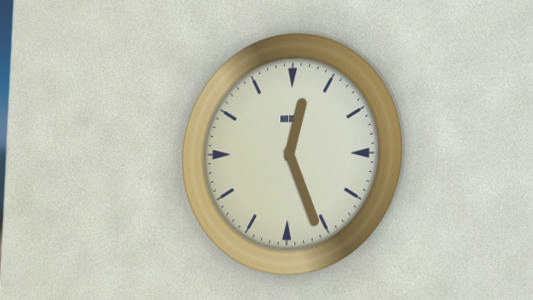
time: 12:26
